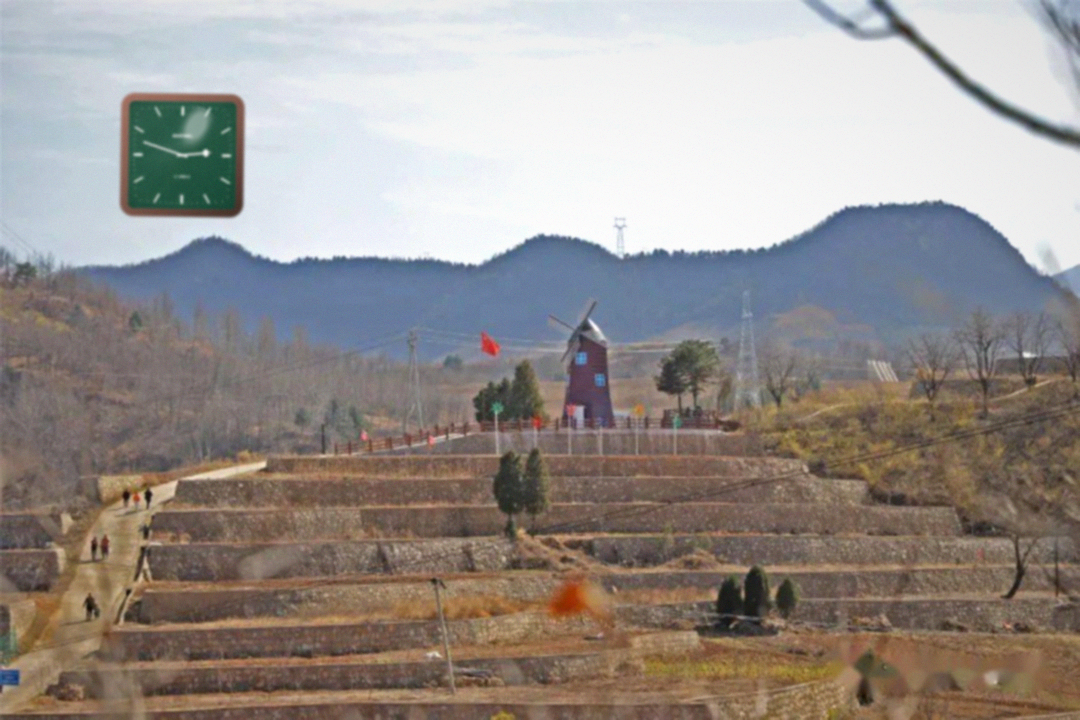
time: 2:48
